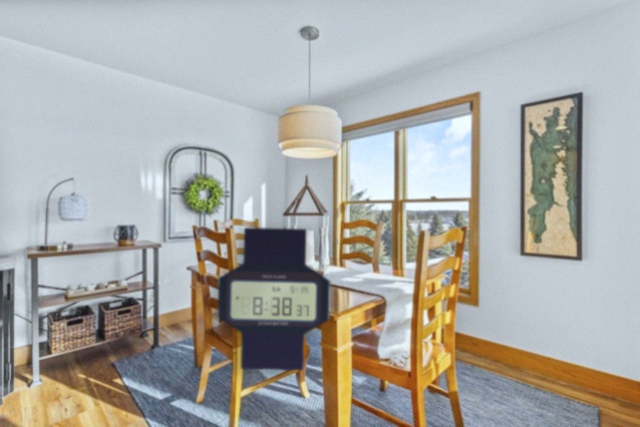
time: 8:38:37
